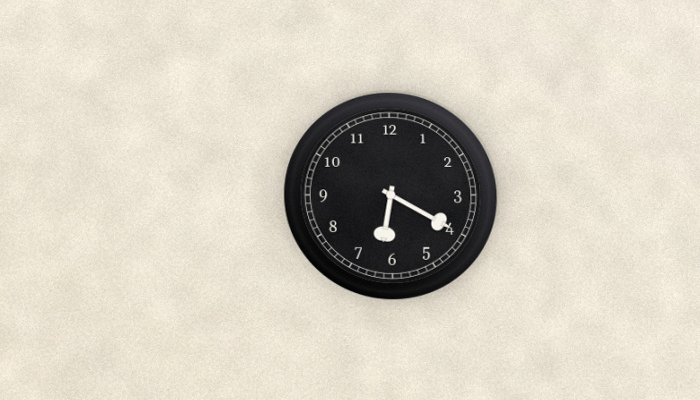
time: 6:20
